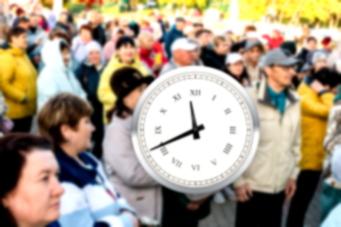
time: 11:41
